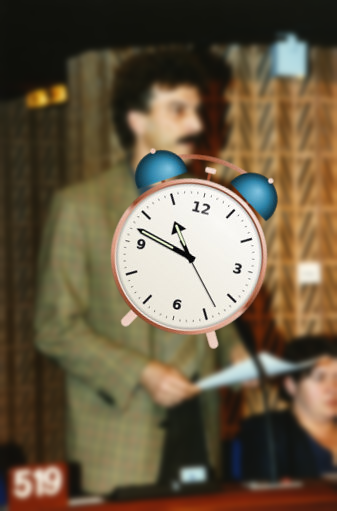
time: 10:47:23
